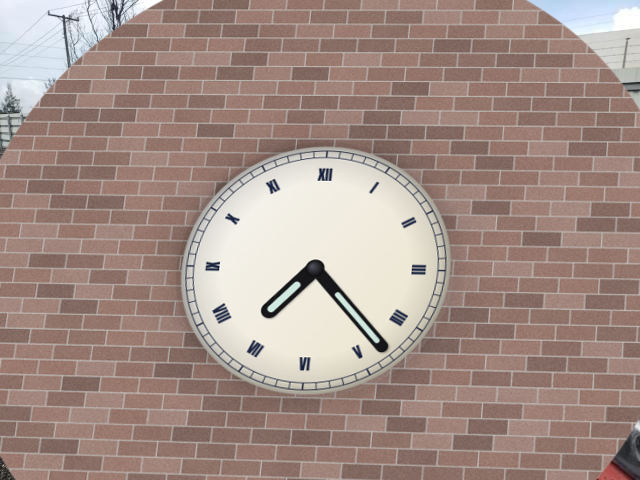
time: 7:23
